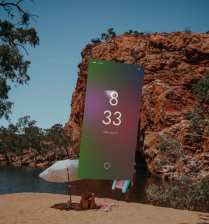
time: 8:33
